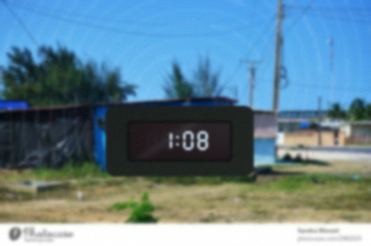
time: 1:08
